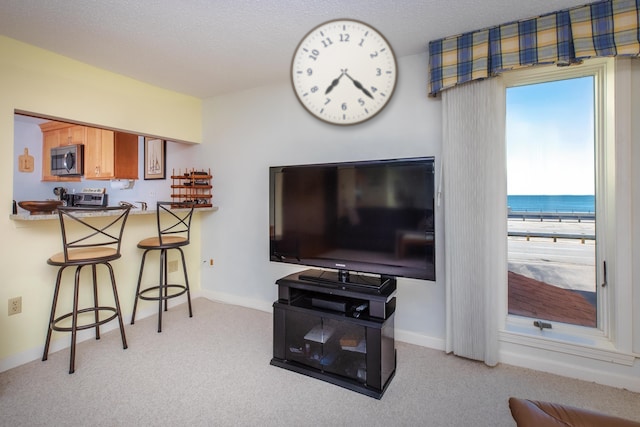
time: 7:22
